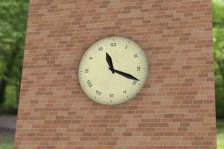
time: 11:19
